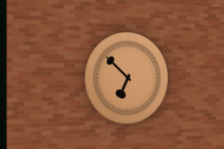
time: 6:52
